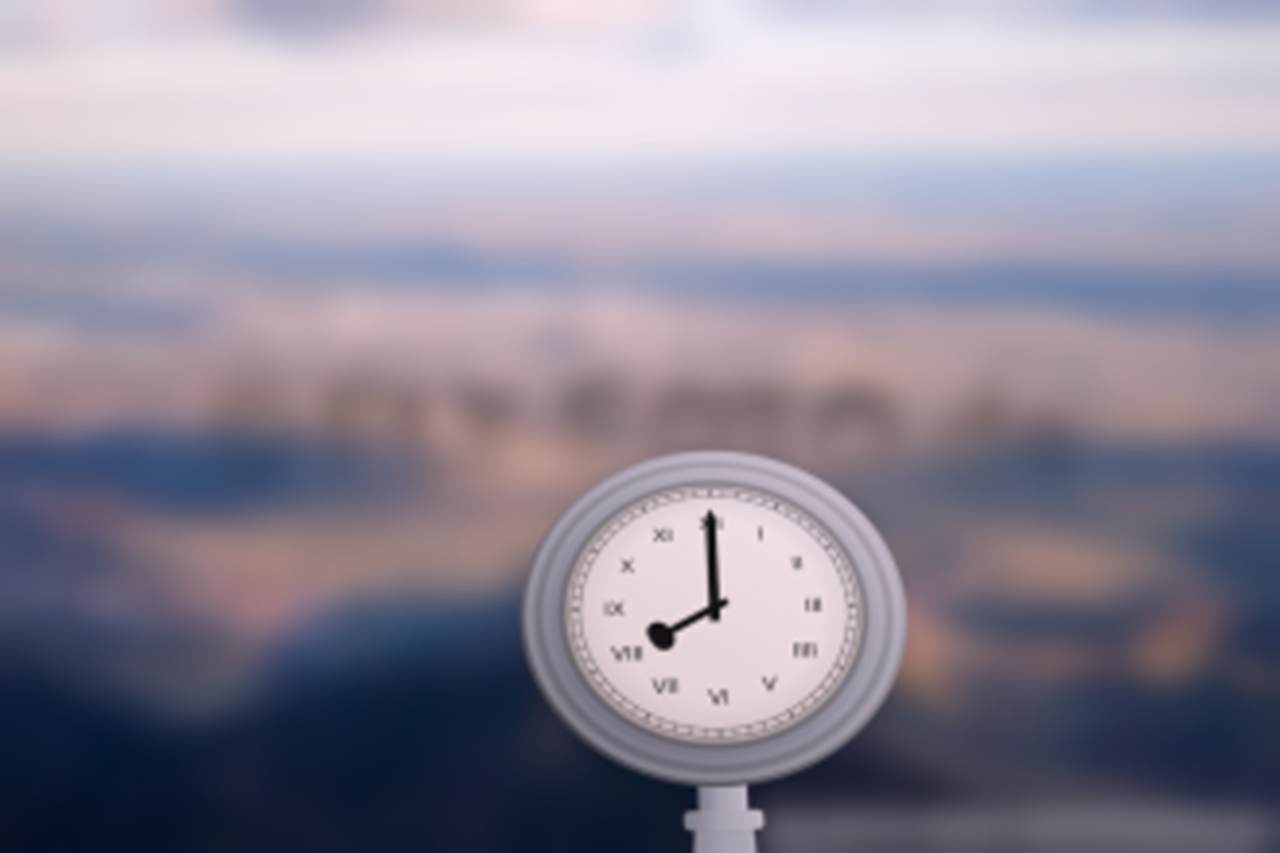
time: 8:00
